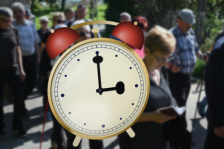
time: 3:00
